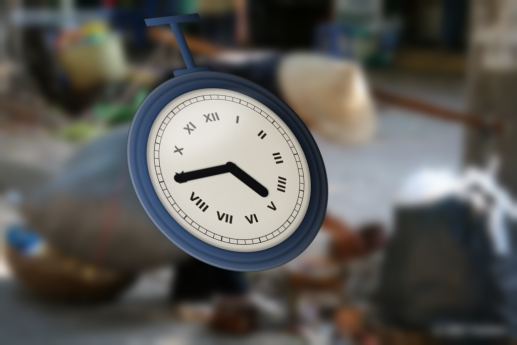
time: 4:45
